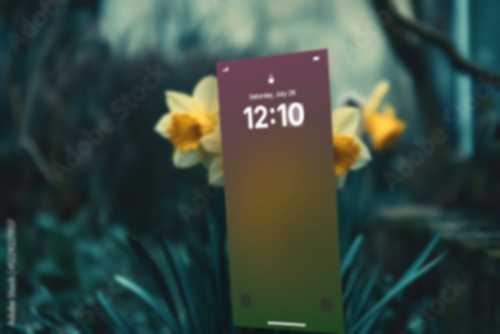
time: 12:10
